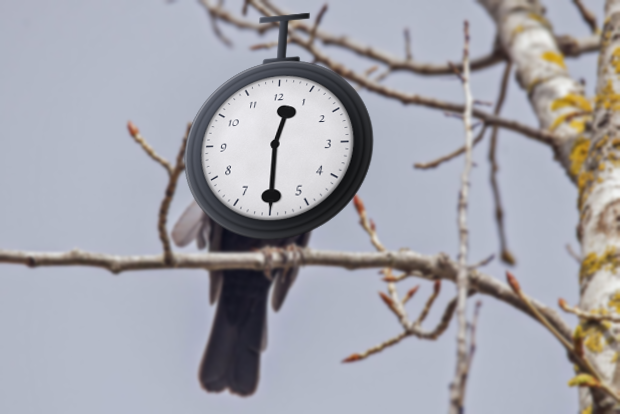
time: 12:30
